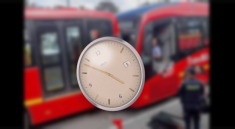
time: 4:53
